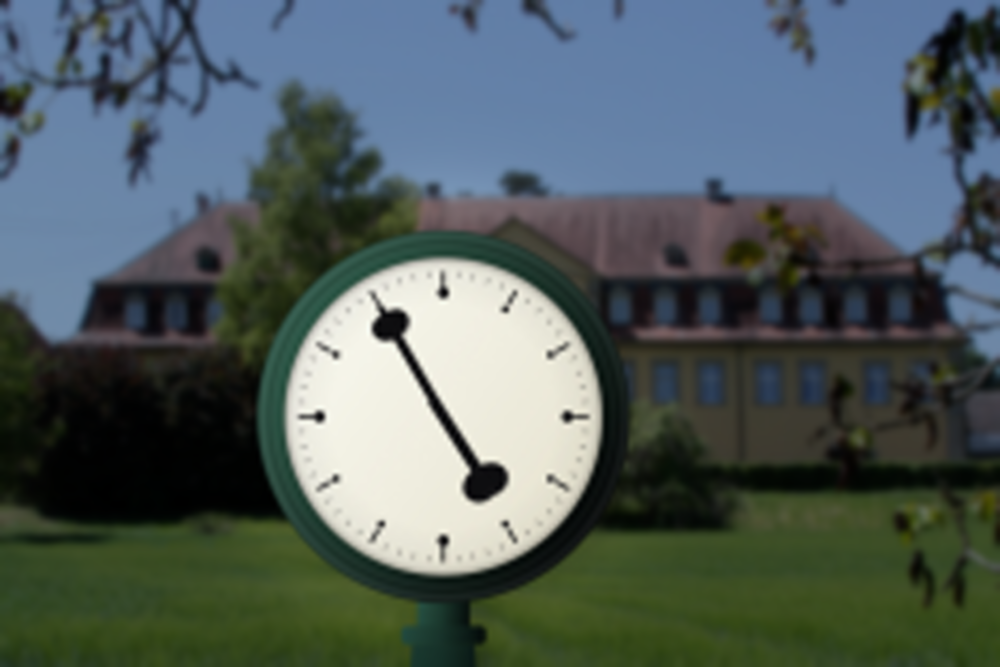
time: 4:55
